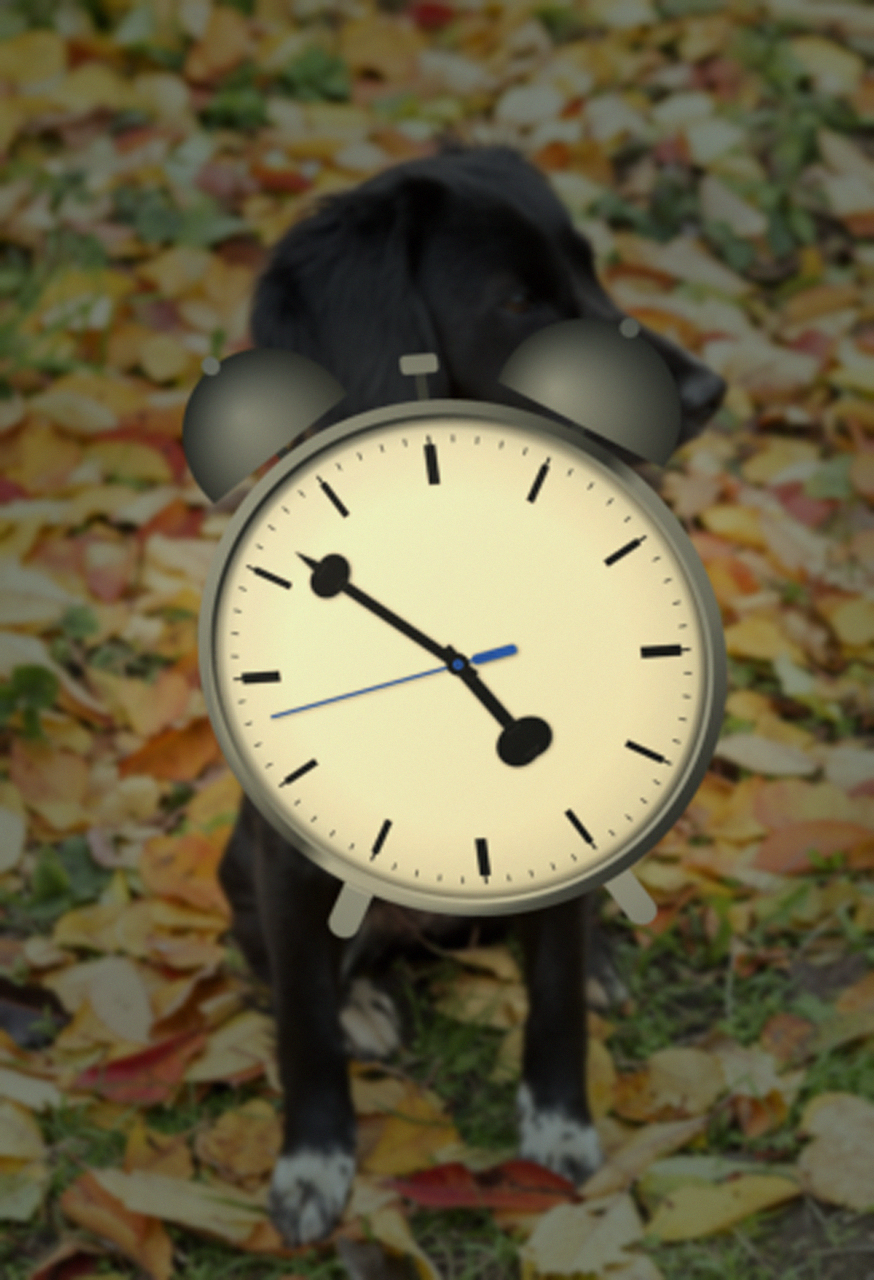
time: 4:51:43
